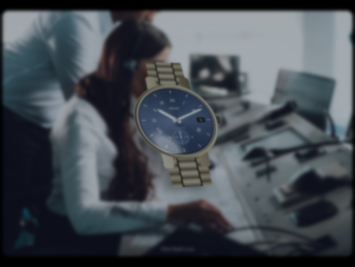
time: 10:11
